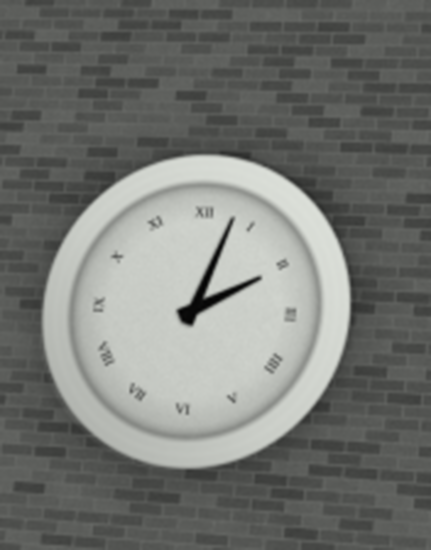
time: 2:03
